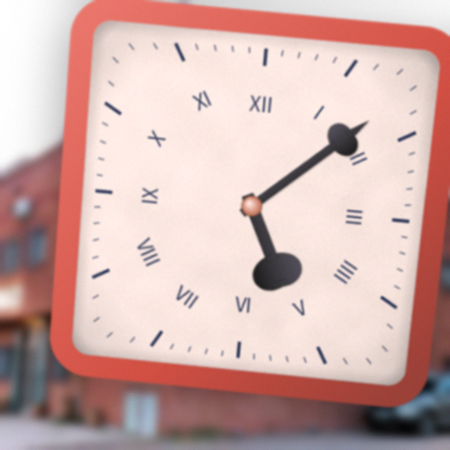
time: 5:08
